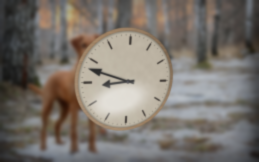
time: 8:48
